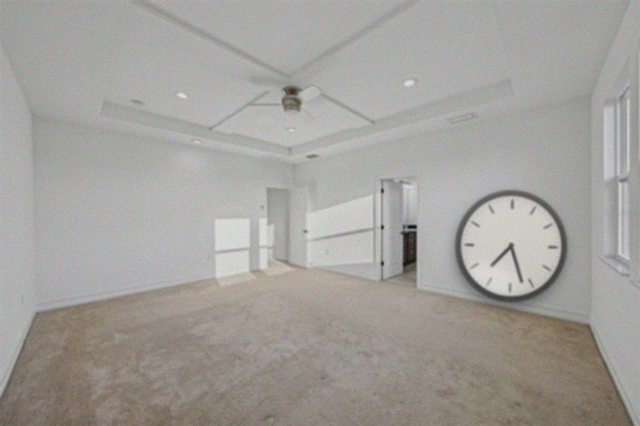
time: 7:27
